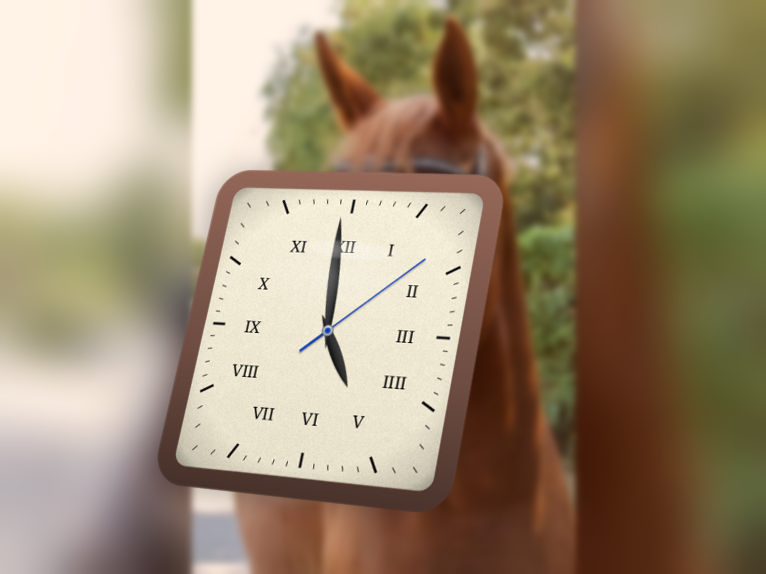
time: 4:59:08
